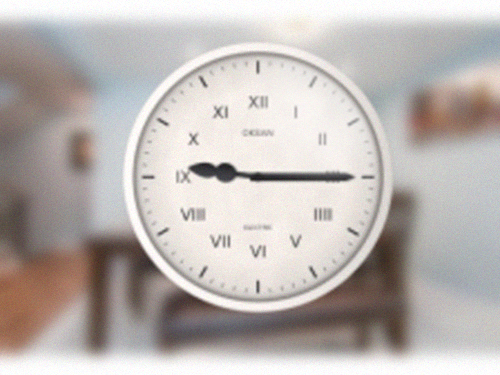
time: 9:15
